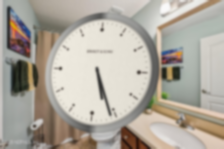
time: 5:26
